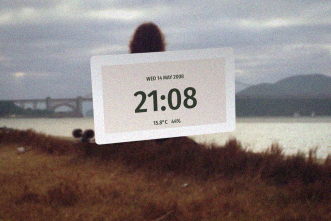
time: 21:08
